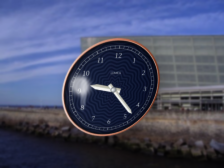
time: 9:23
